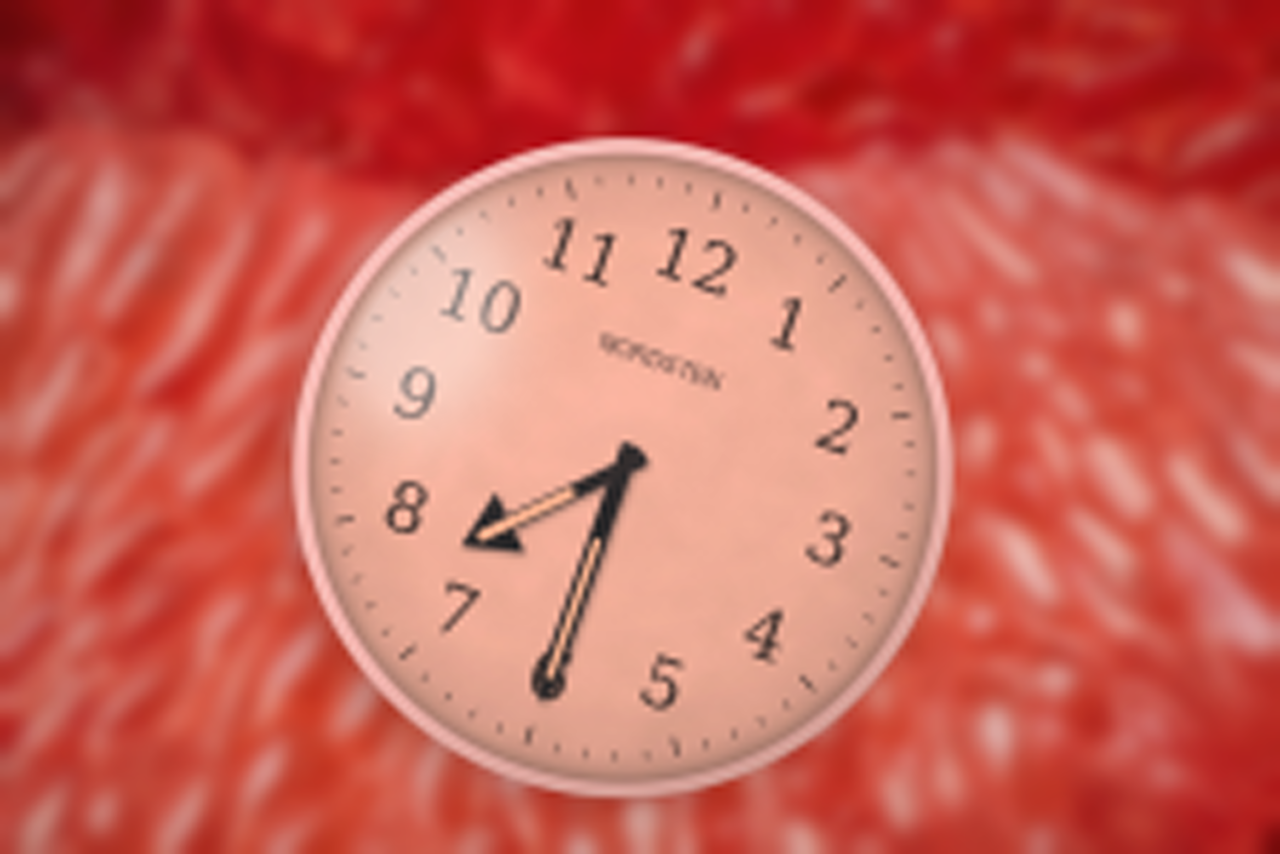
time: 7:30
